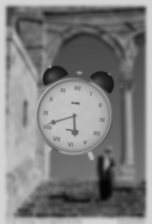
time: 5:41
